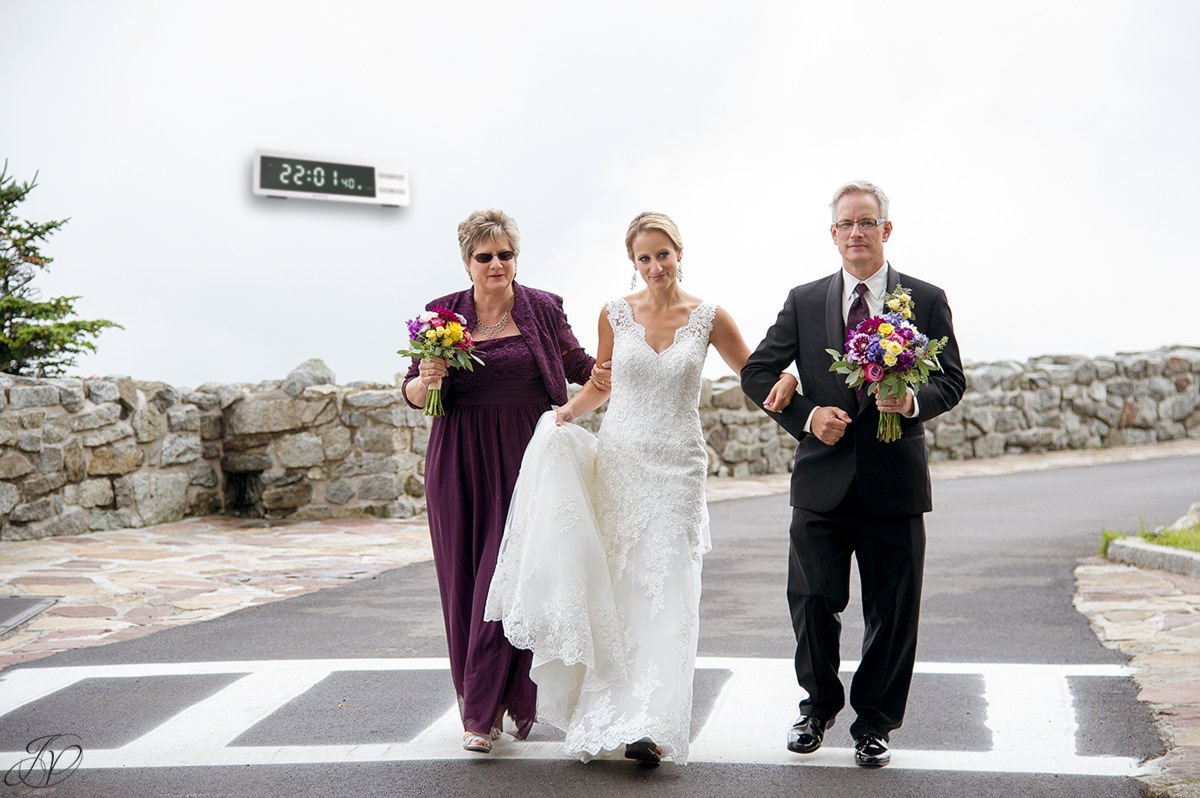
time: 22:01
